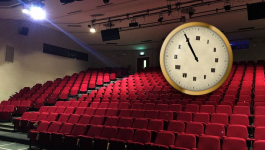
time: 10:55
